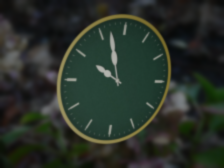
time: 9:57
